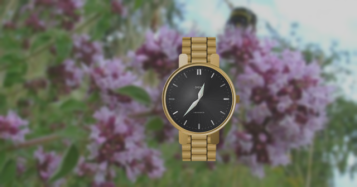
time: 12:37
